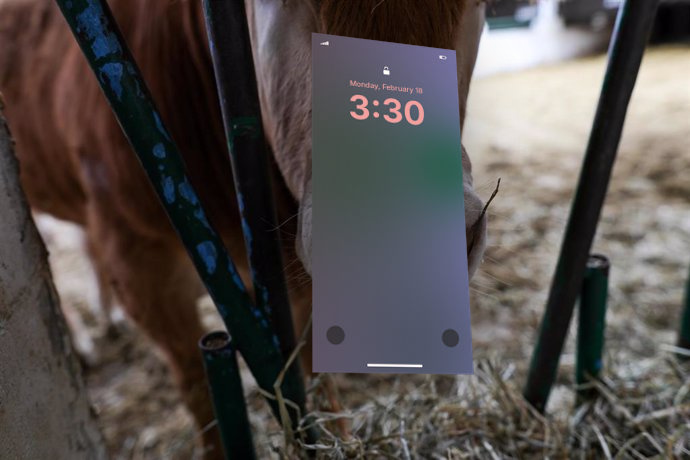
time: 3:30
